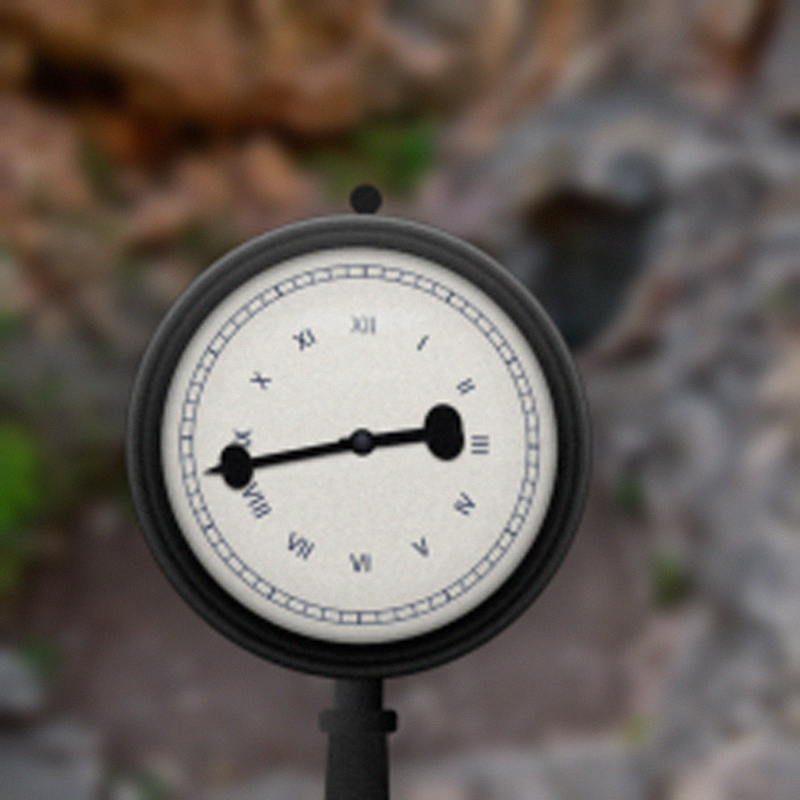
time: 2:43
